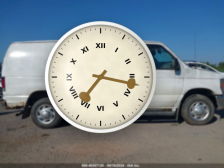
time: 7:17
